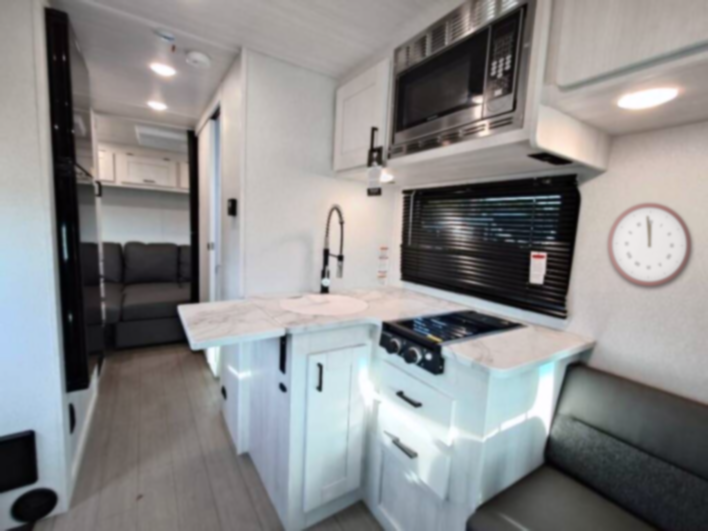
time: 11:59
